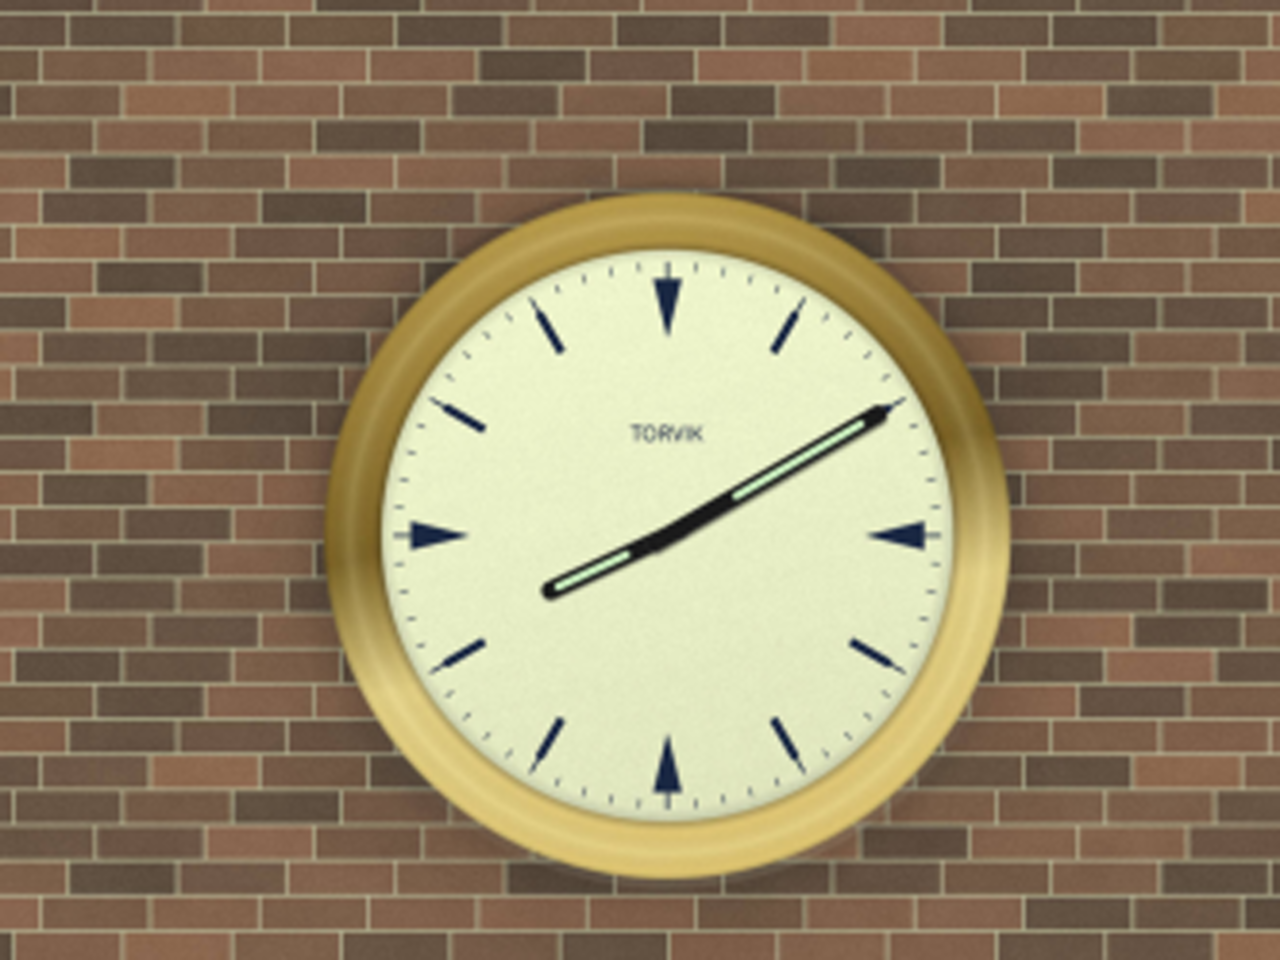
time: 8:10
